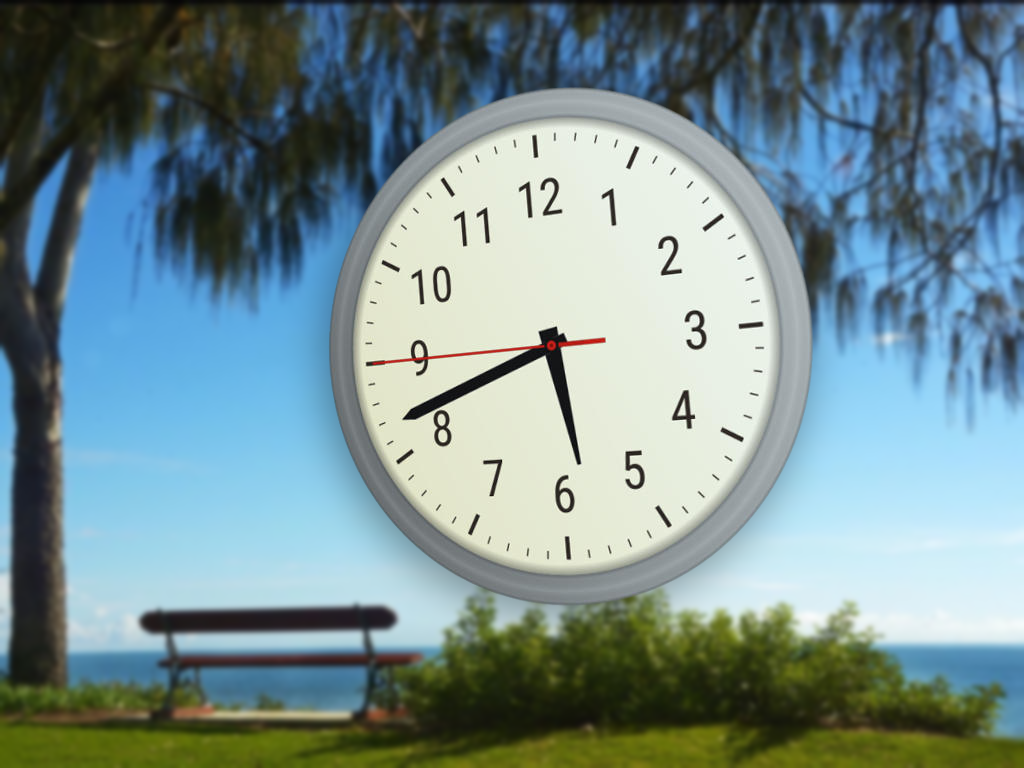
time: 5:41:45
